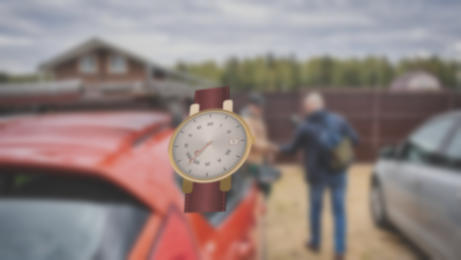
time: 7:37
